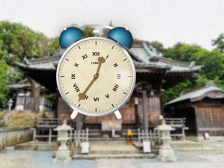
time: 12:36
